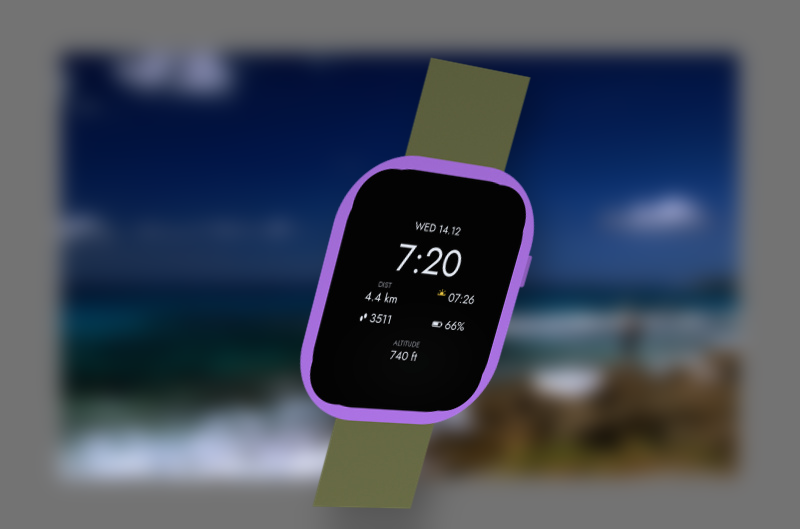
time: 7:20
